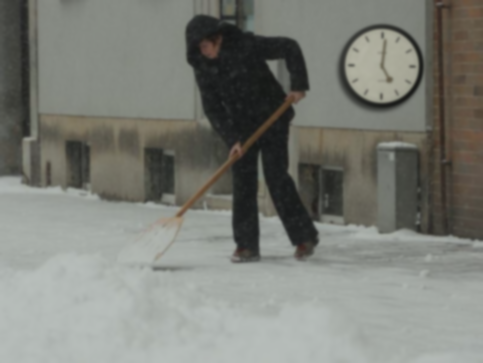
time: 5:01
